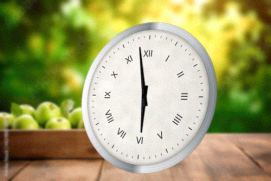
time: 5:58
